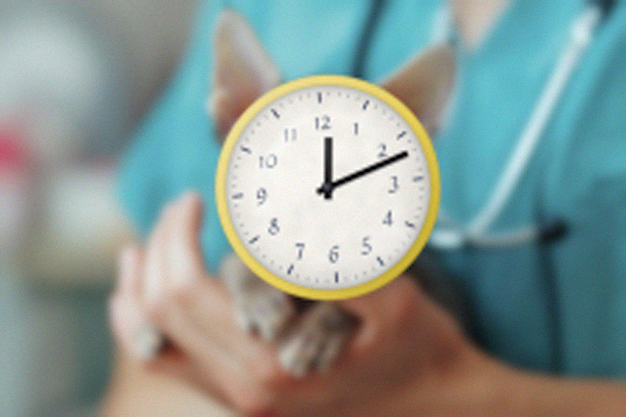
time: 12:12
